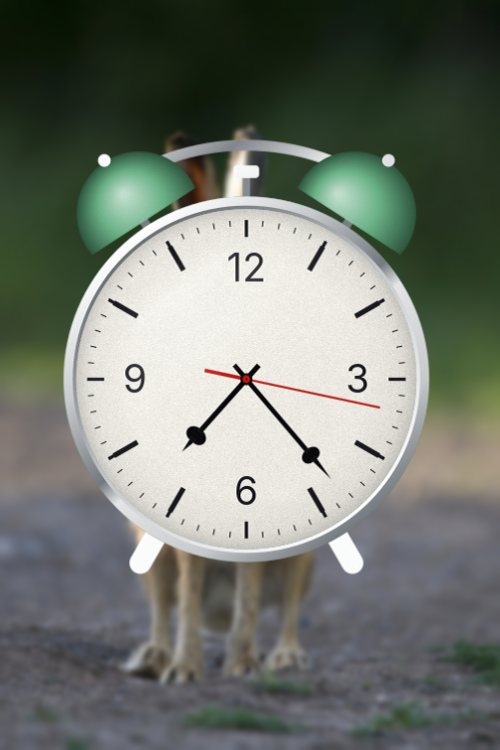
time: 7:23:17
